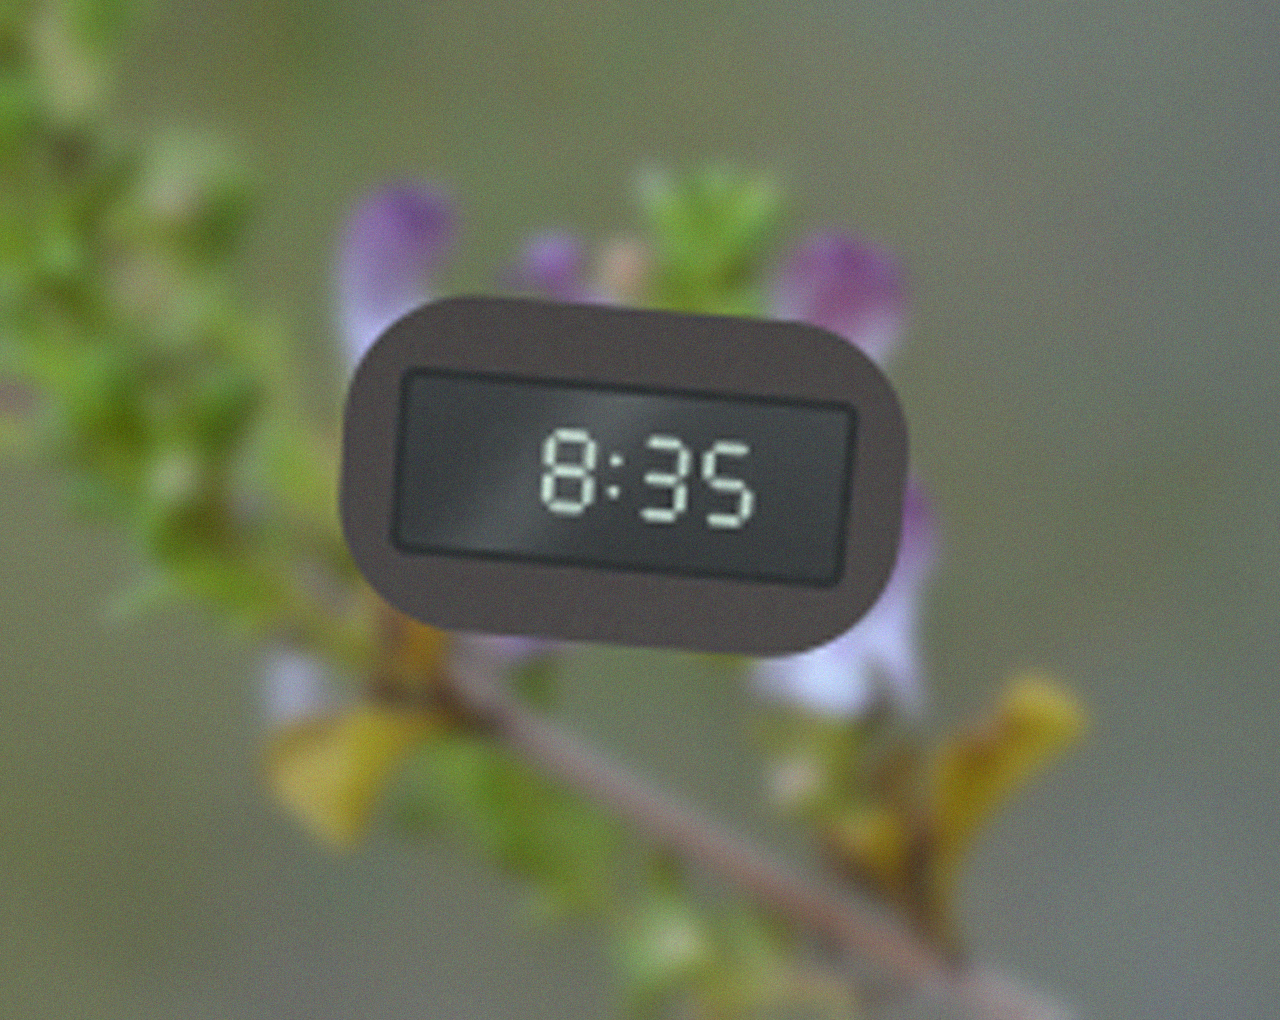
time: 8:35
